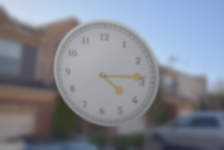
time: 4:14
